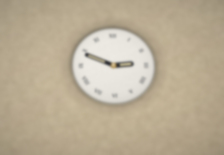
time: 2:49
